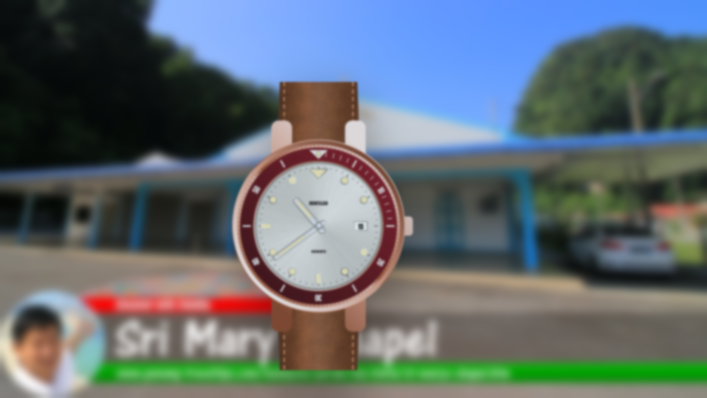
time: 10:39
